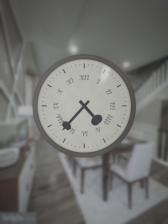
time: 4:37
